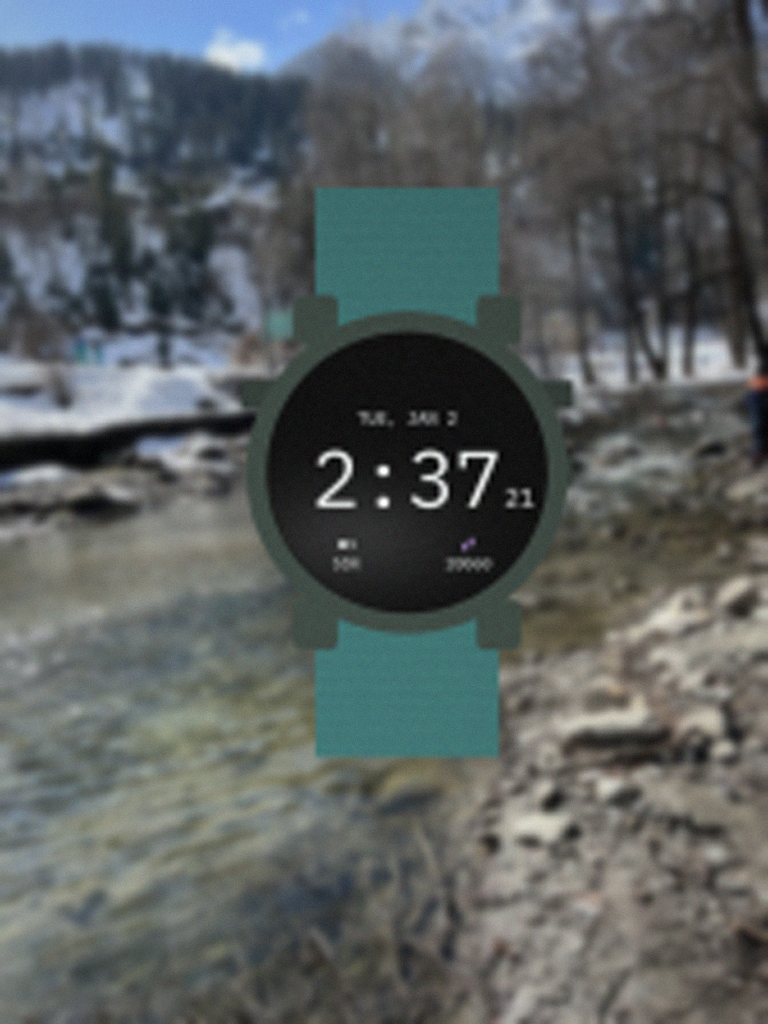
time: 2:37
